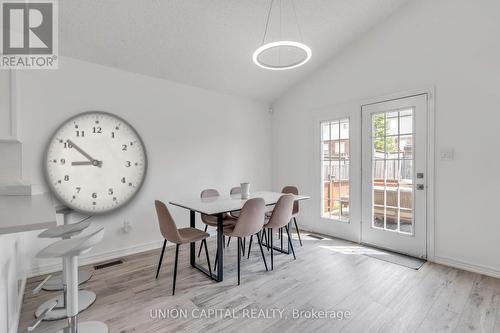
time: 8:51
